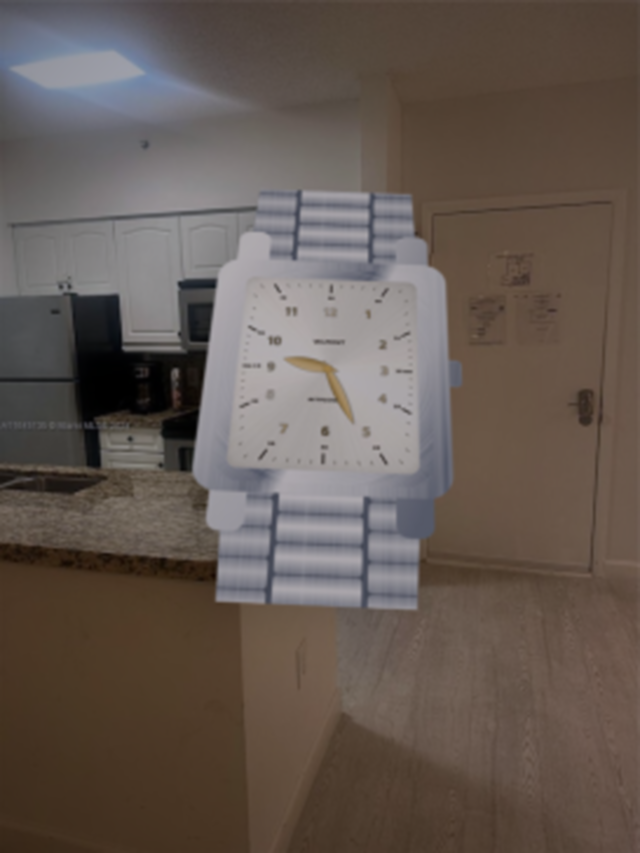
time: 9:26
